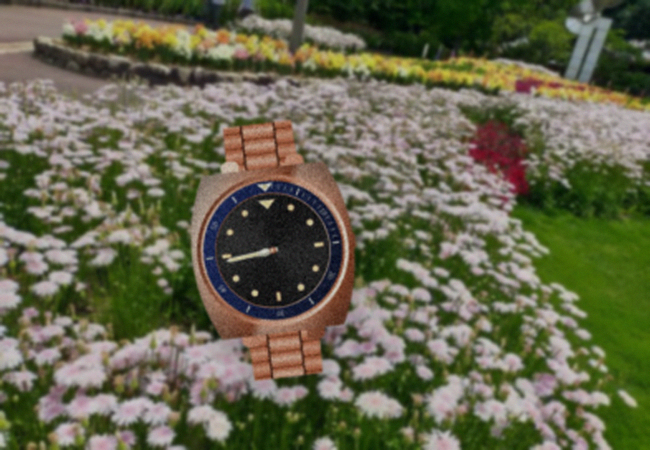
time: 8:44
